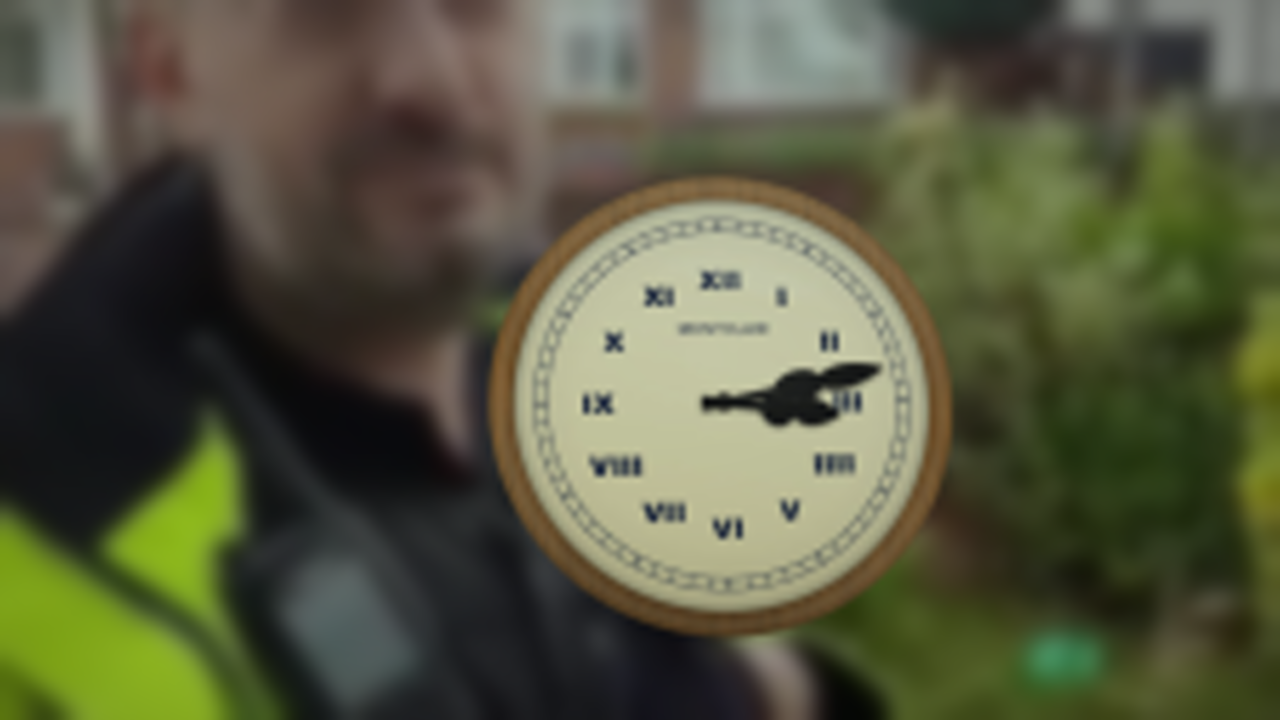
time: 3:13
